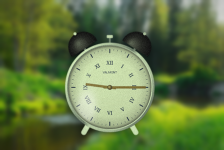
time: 9:15
